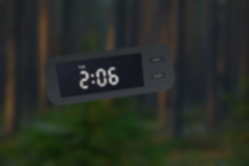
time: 2:06
